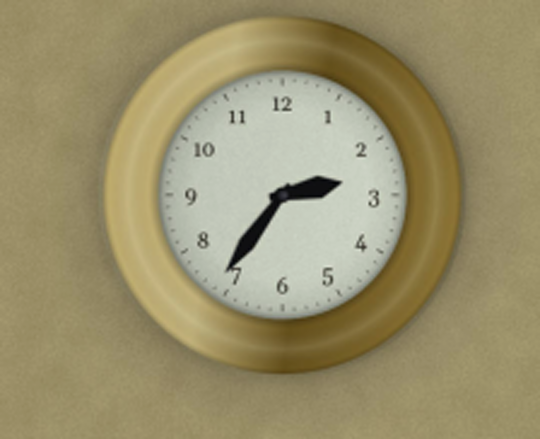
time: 2:36
